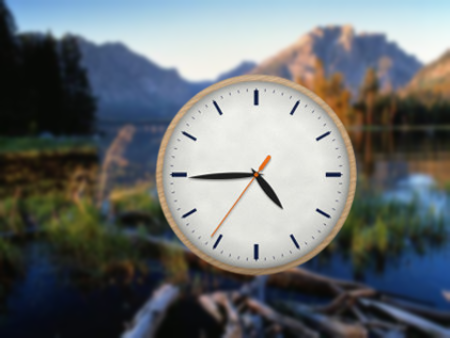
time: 4:44:36
